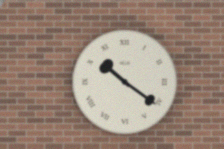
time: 10:21
